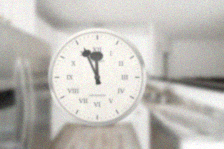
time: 11:56
